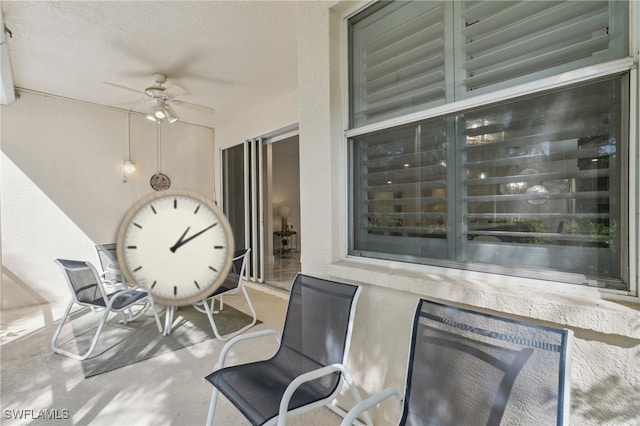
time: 1:10
